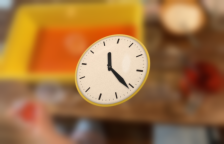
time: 11:21
